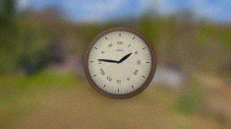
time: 1:46
